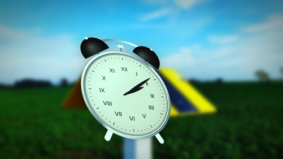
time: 2:09
